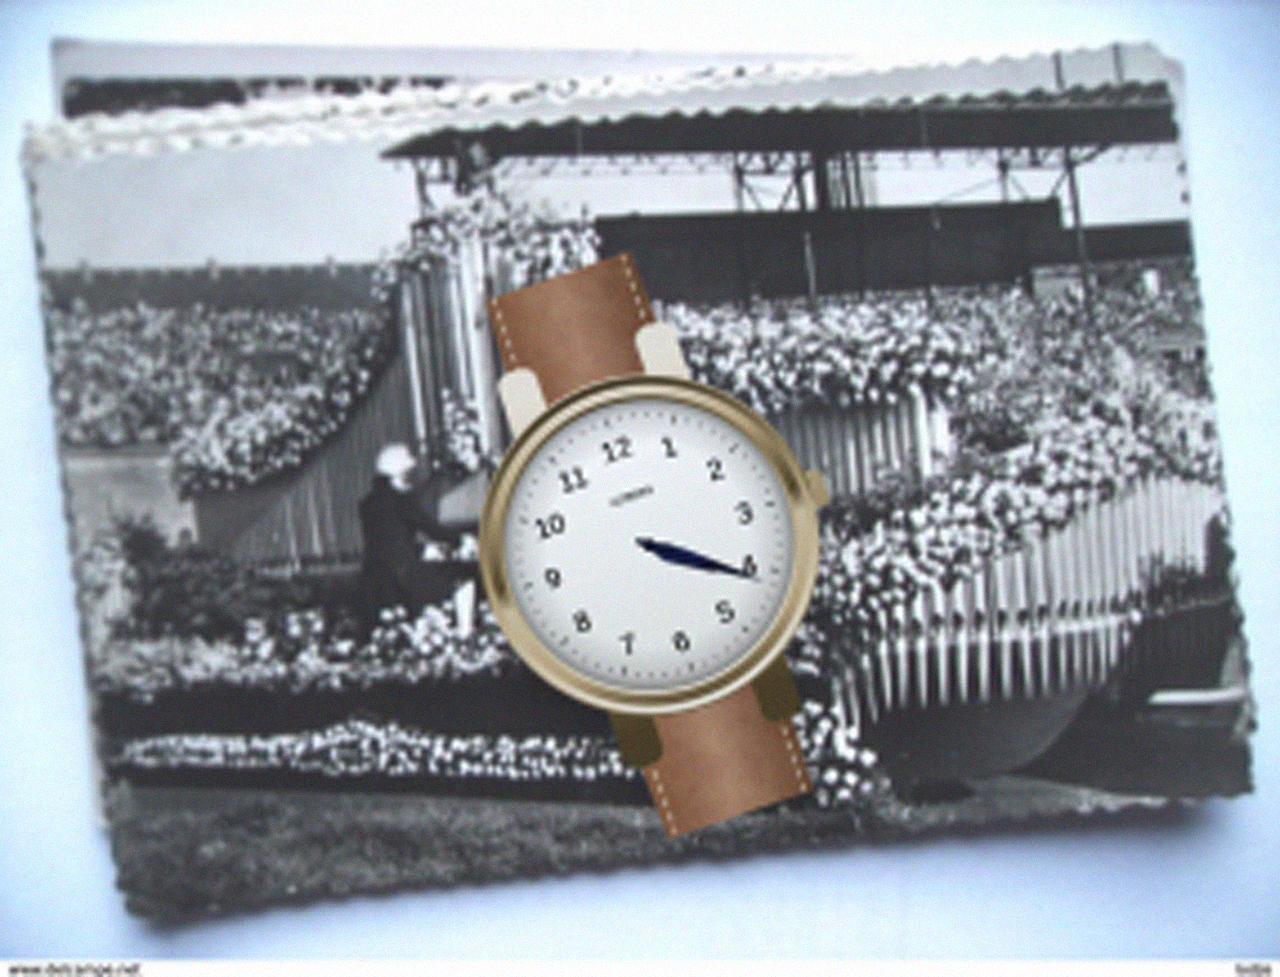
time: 4:21
